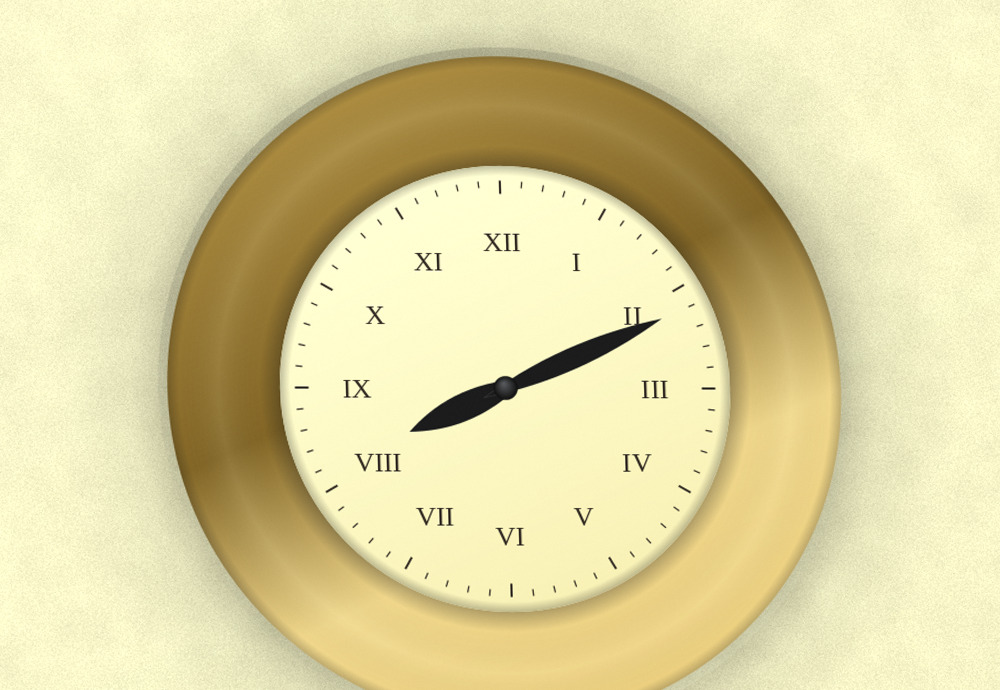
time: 8:11
